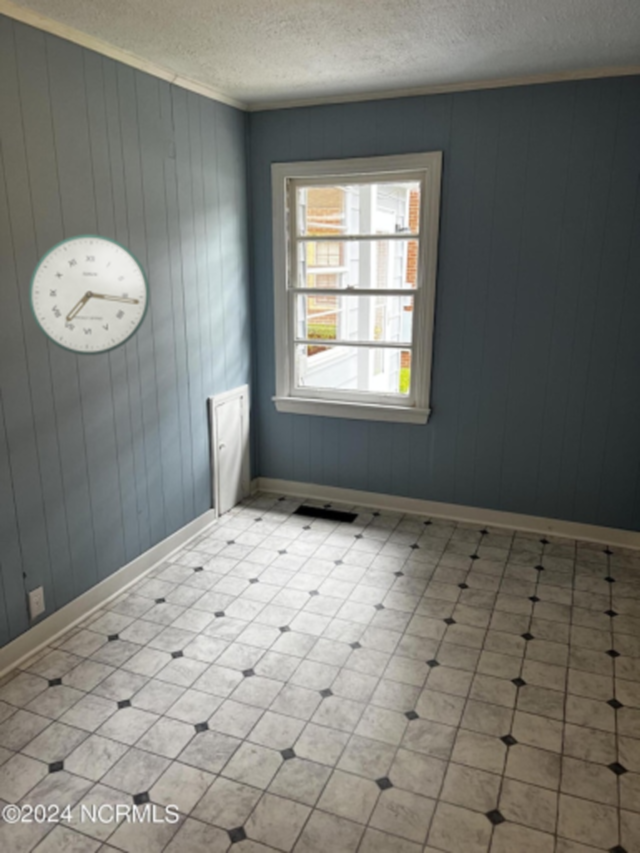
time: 7:16
